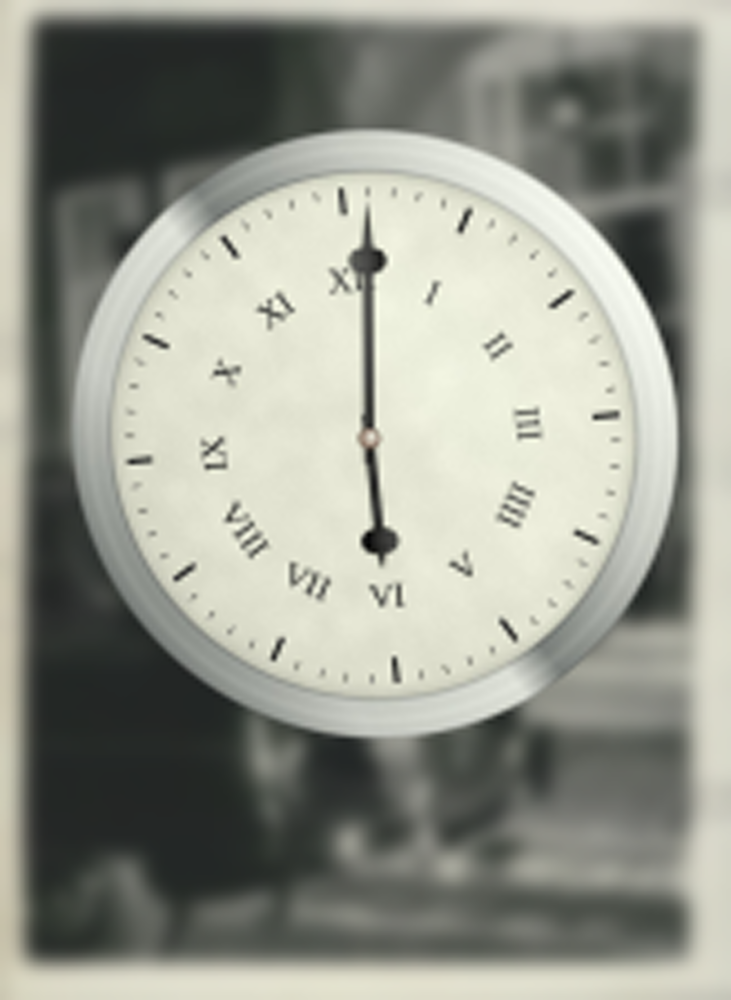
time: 6:01
